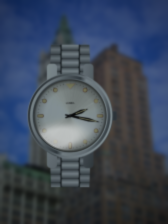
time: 2:17
